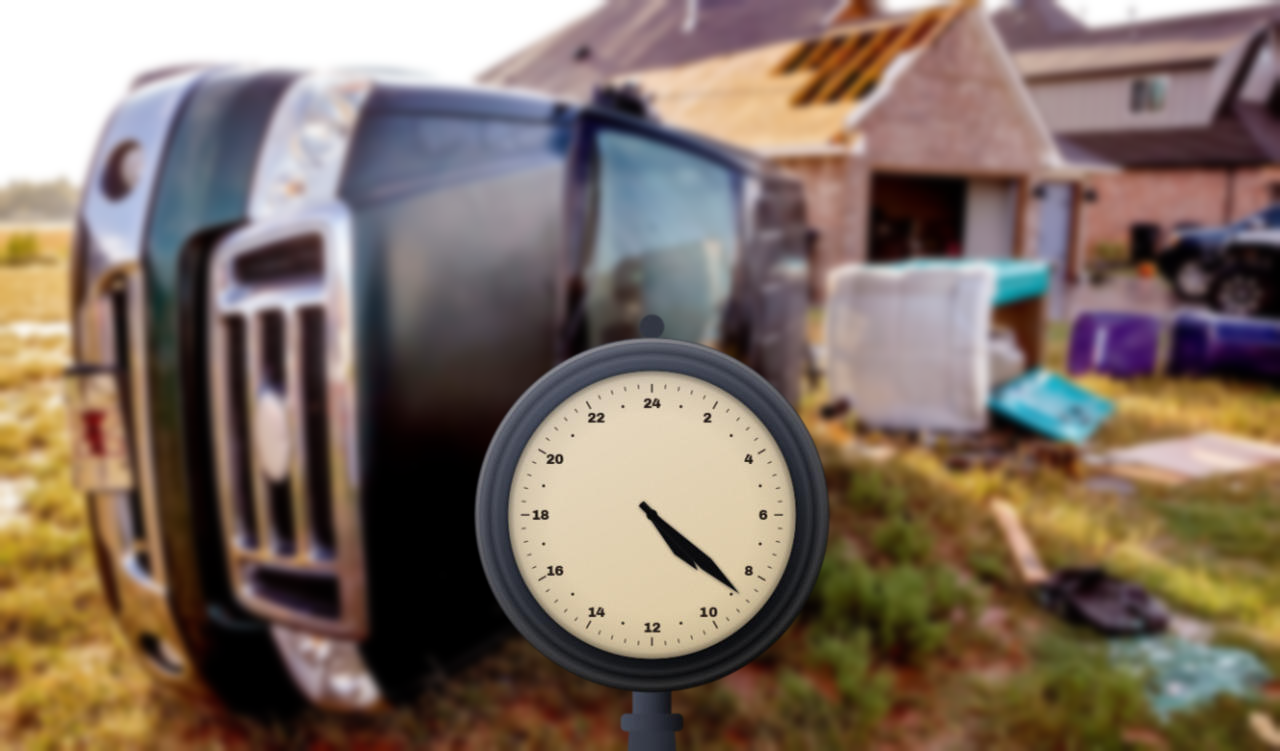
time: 9:22
